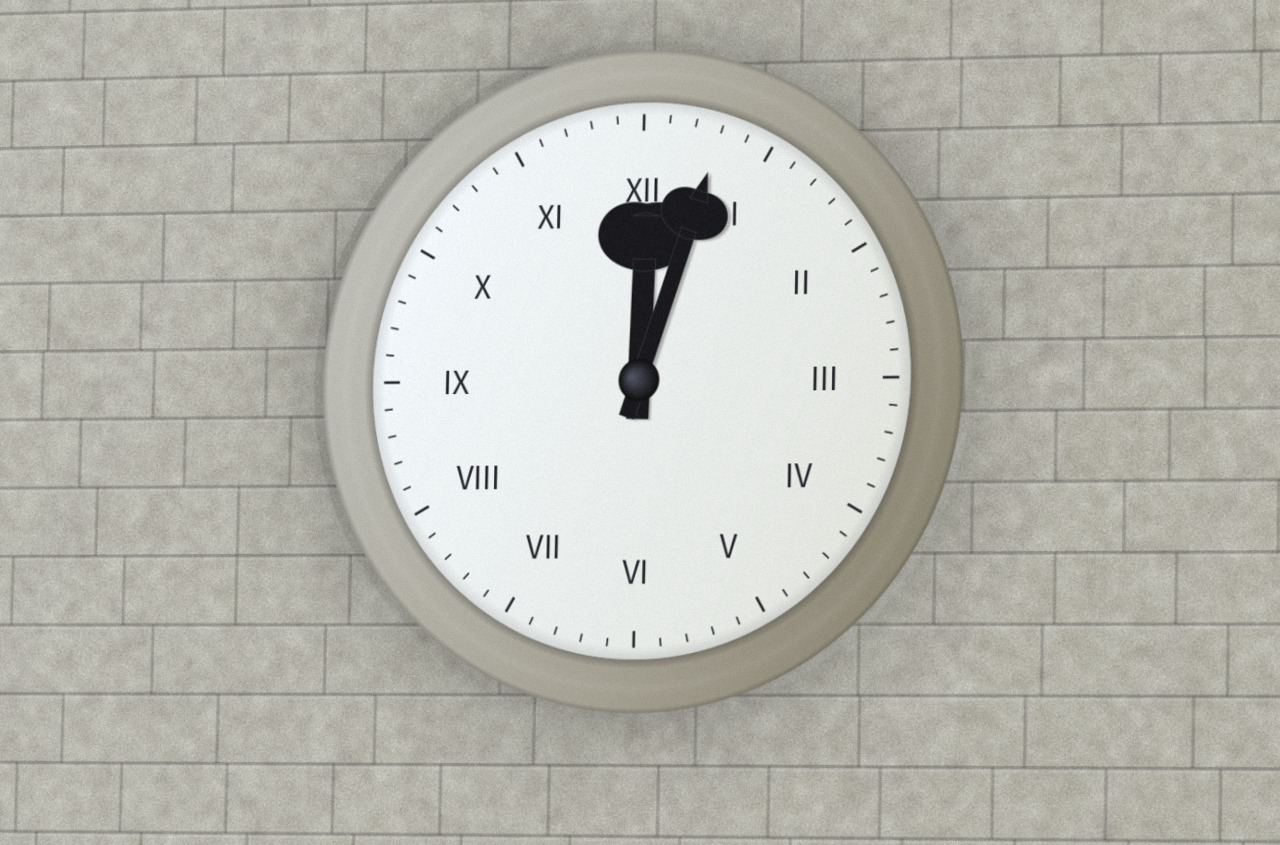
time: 12:03
